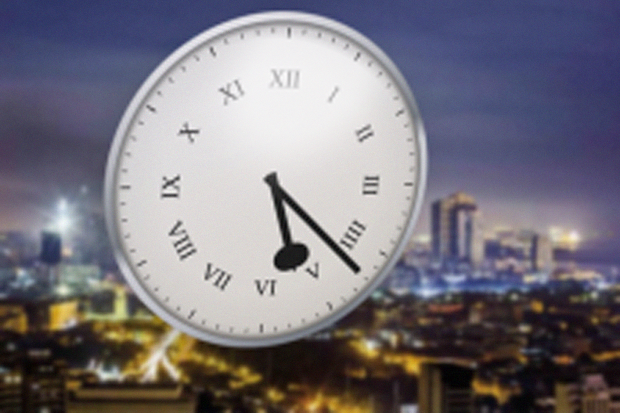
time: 5:22
